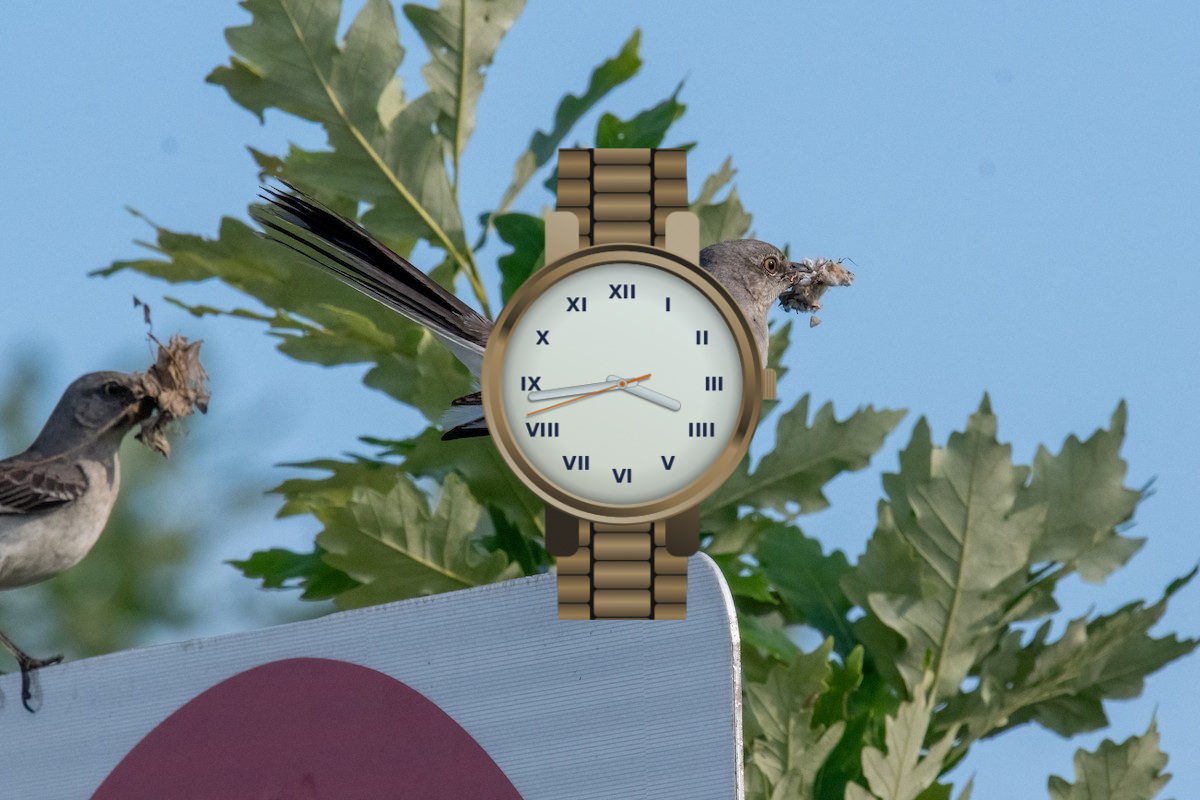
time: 3:43:42
